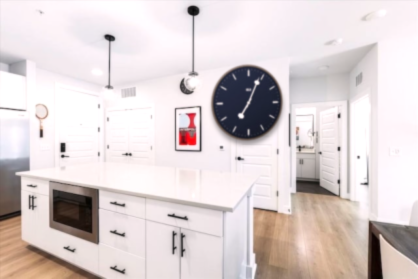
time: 7:04
